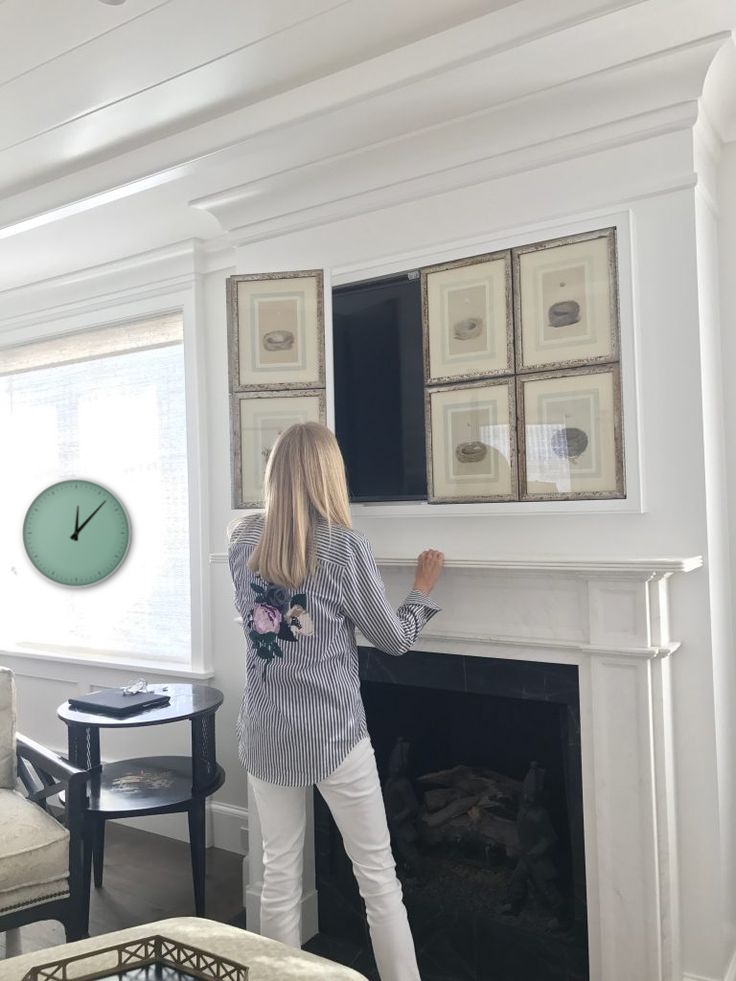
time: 12:07
